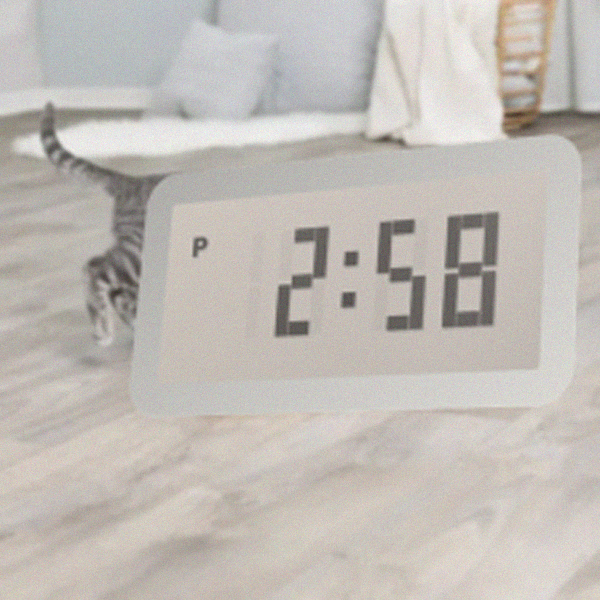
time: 2:58
